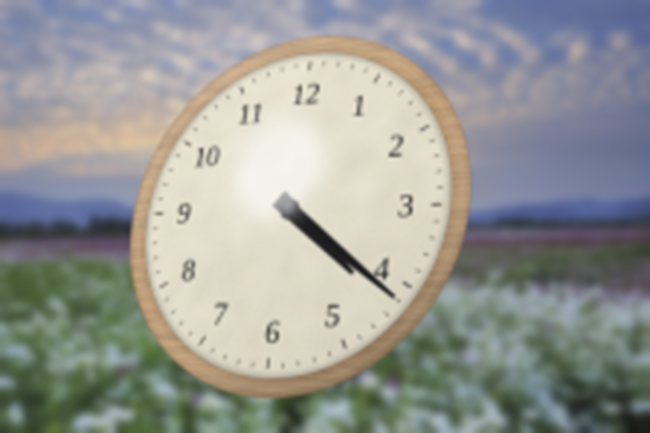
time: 4:21
